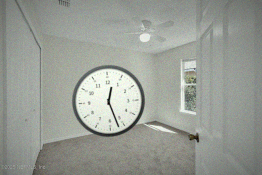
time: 12:27
